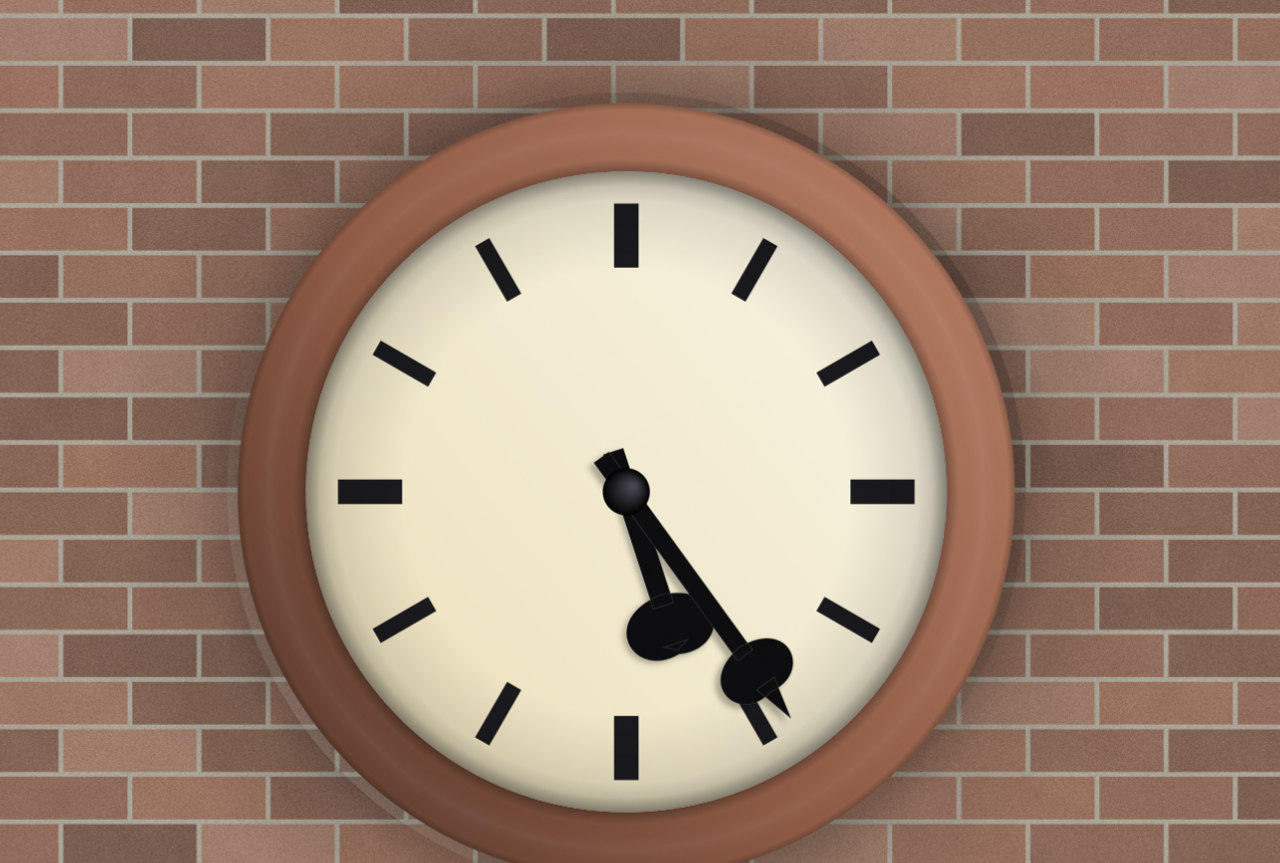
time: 5:24
